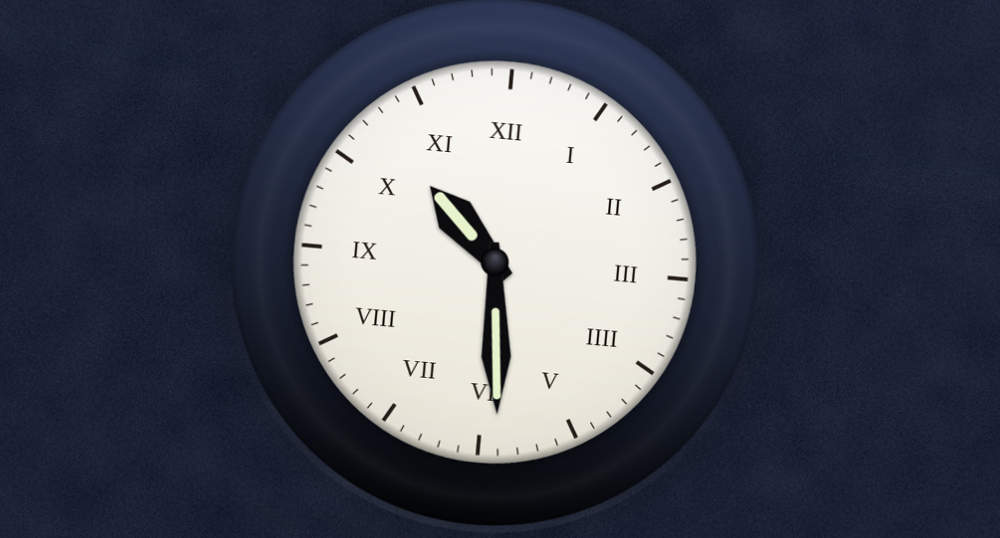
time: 10:29
